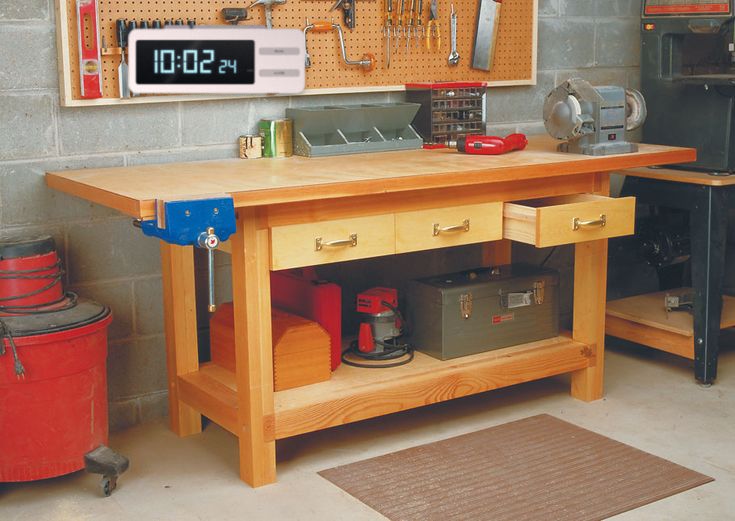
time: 10:02:24
